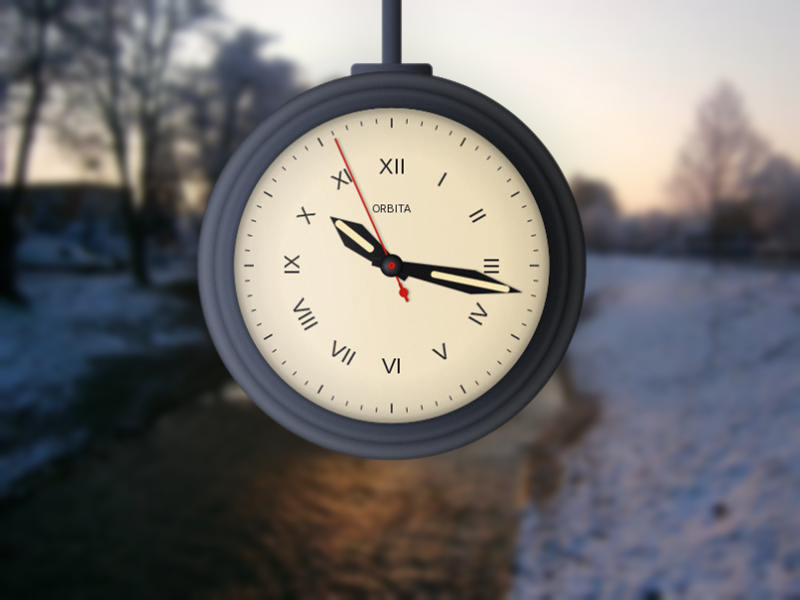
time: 10:16:56
